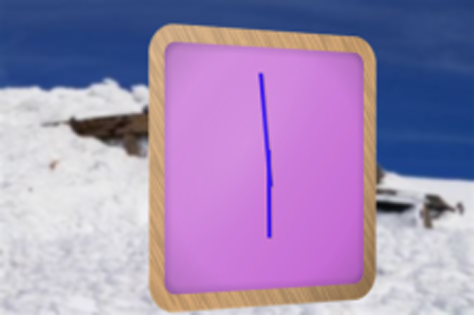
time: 5:59
